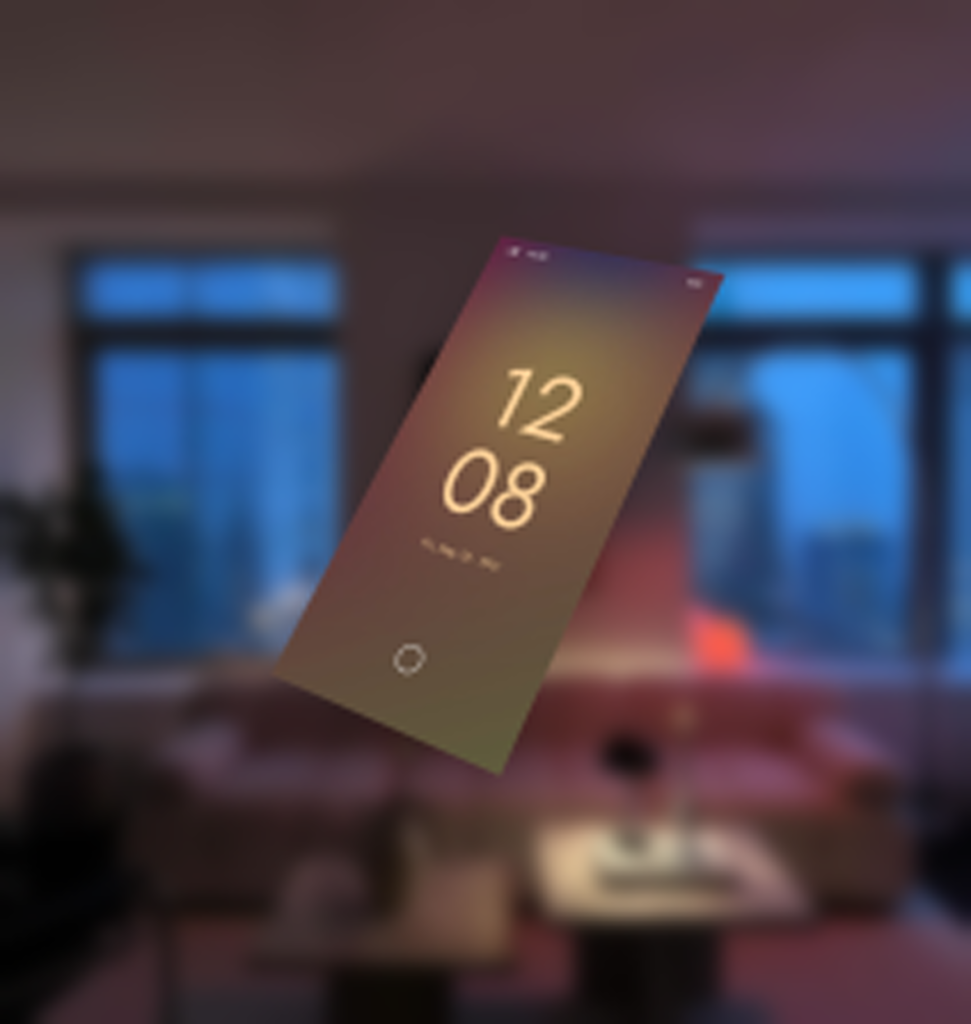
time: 12:08
